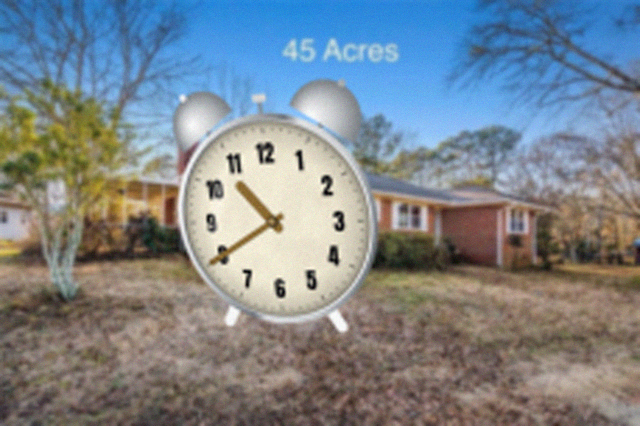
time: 10:40
